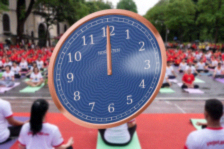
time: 12:00
